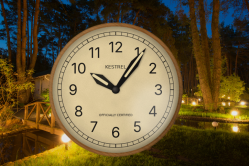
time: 10:06
